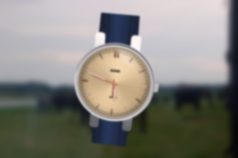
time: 5:48
